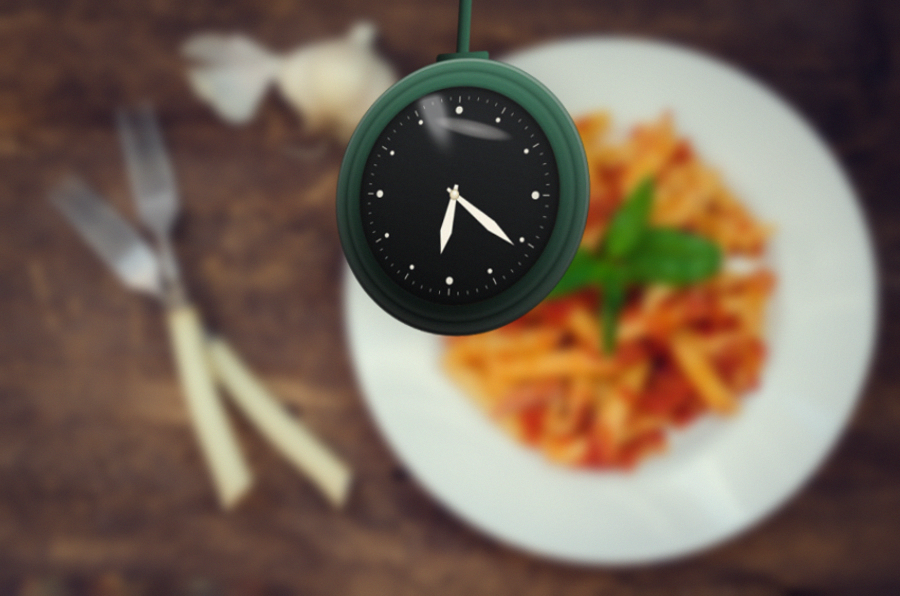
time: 6:21
